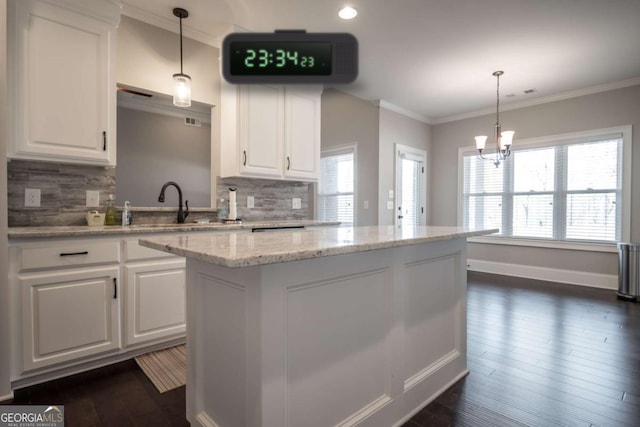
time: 23:34
